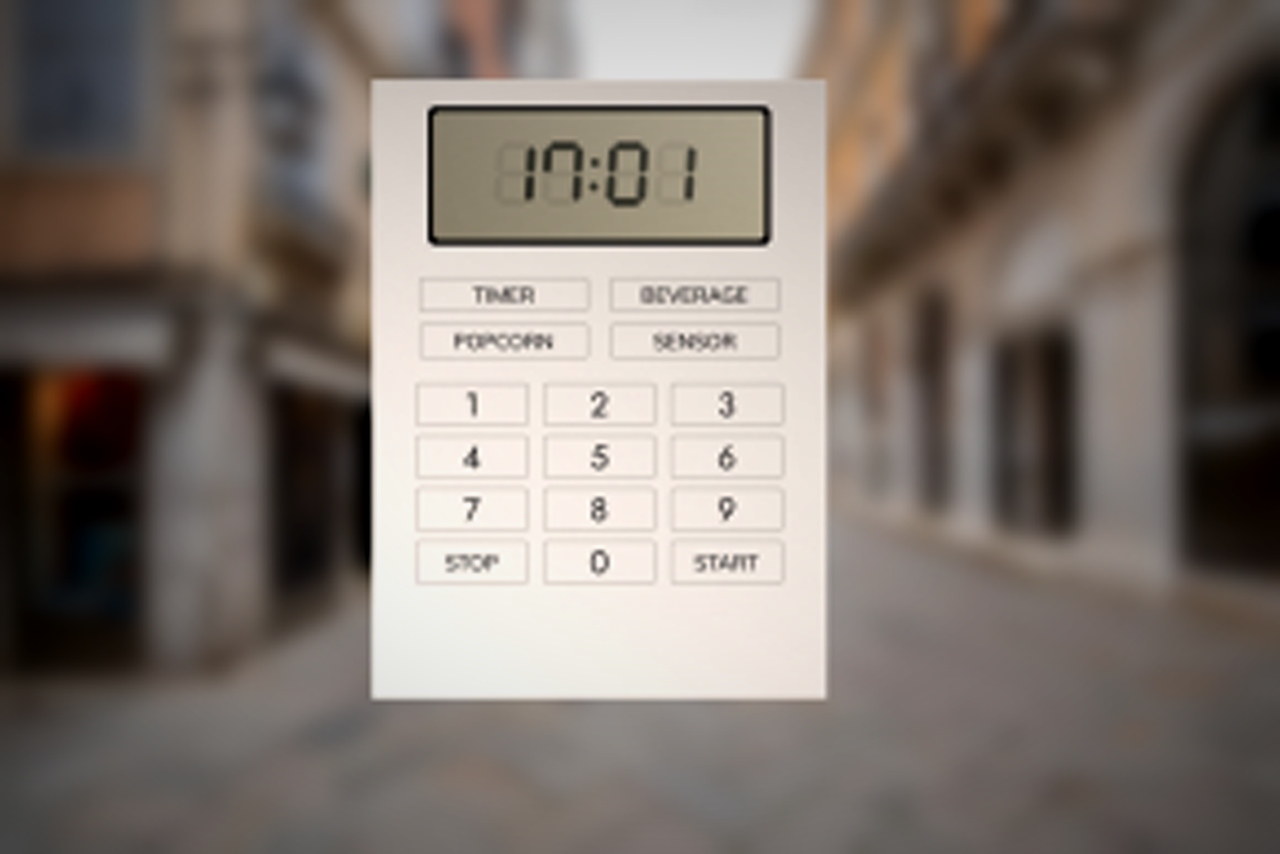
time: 17:01
